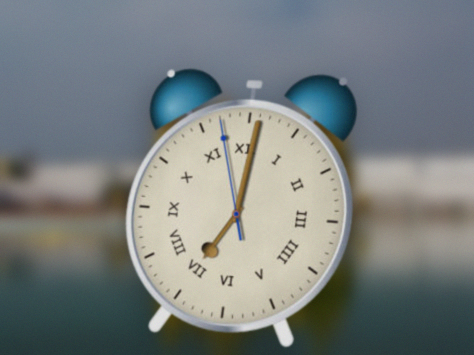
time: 7:00:57
